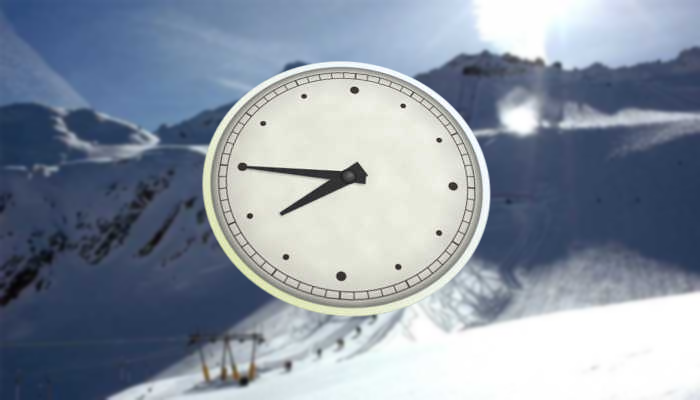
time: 7:45
